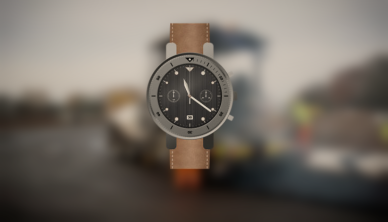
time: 11:21
